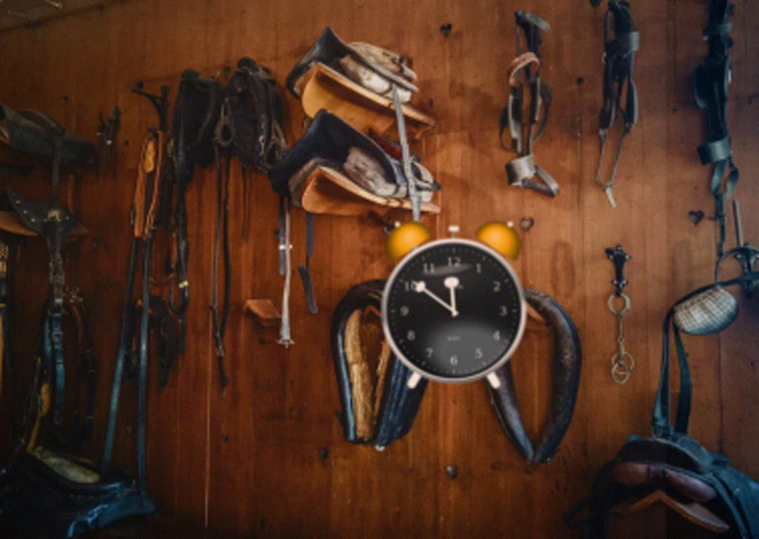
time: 11:51
